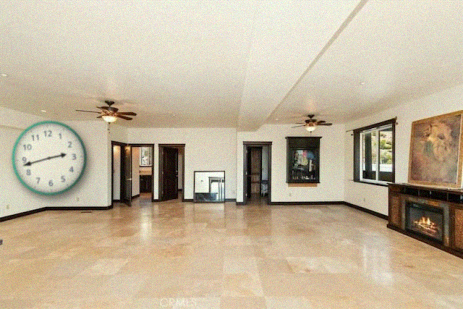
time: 2:43
